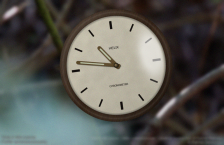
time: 10:47
